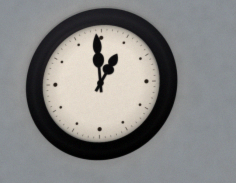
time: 12:59
